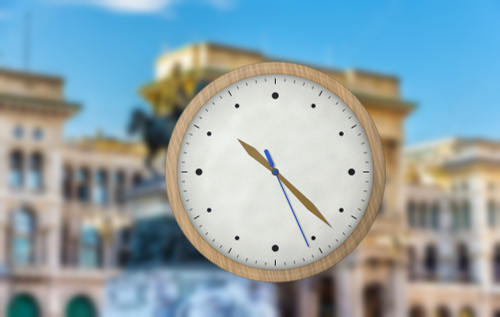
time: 10:22:26
